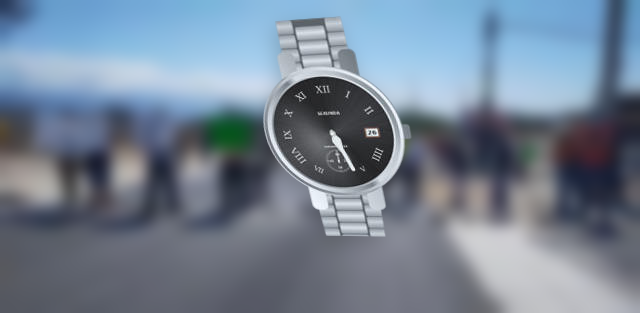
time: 5:27
